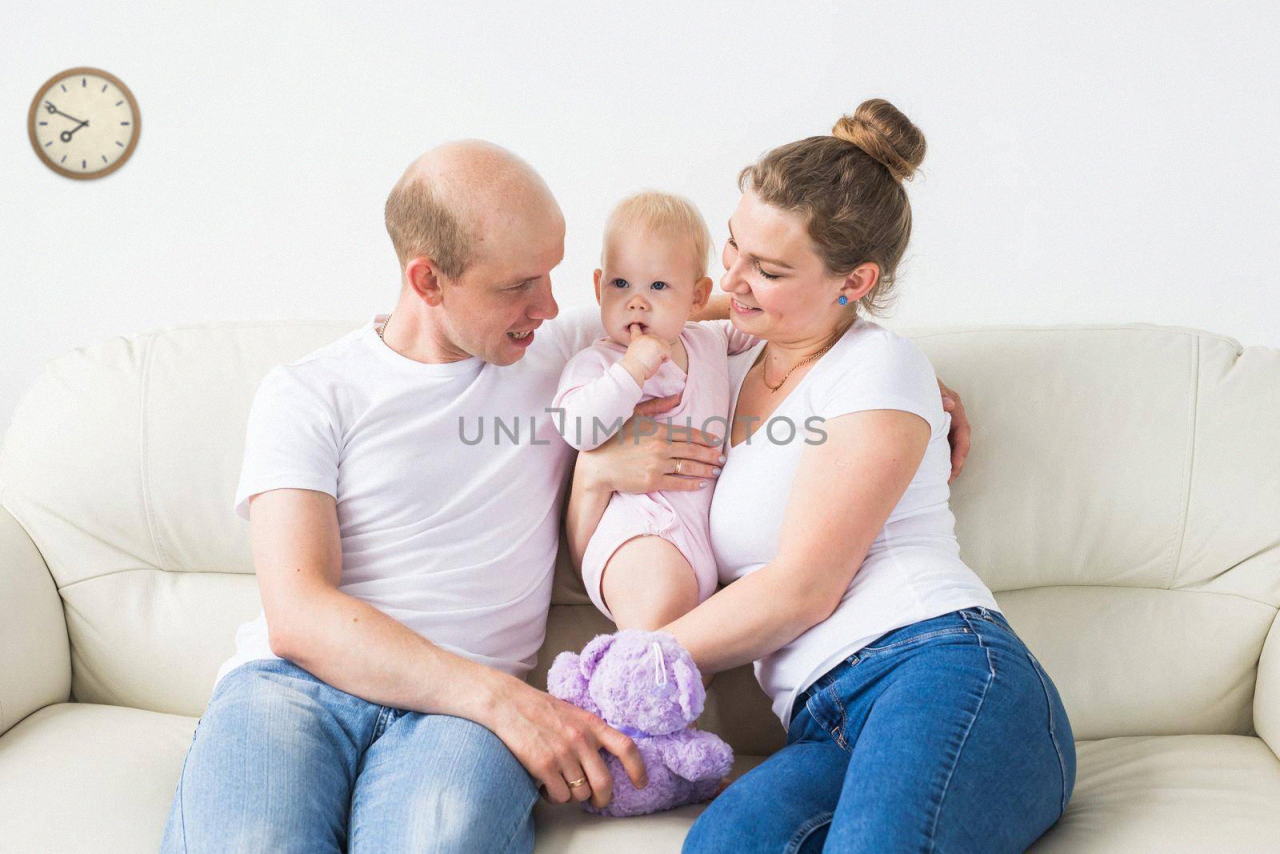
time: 7:49
